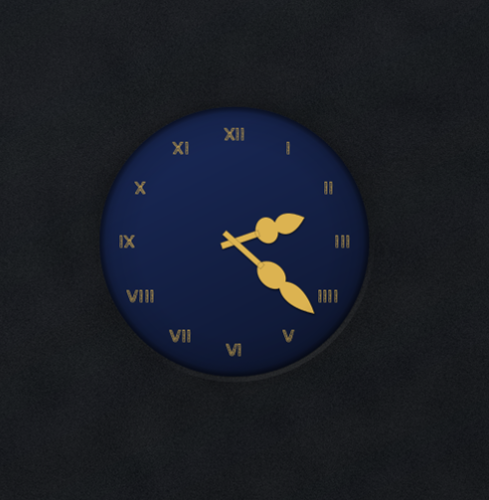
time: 2:22
